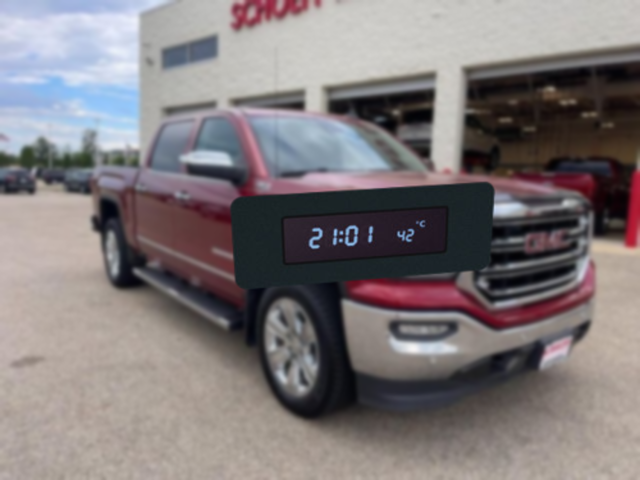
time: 21:01
